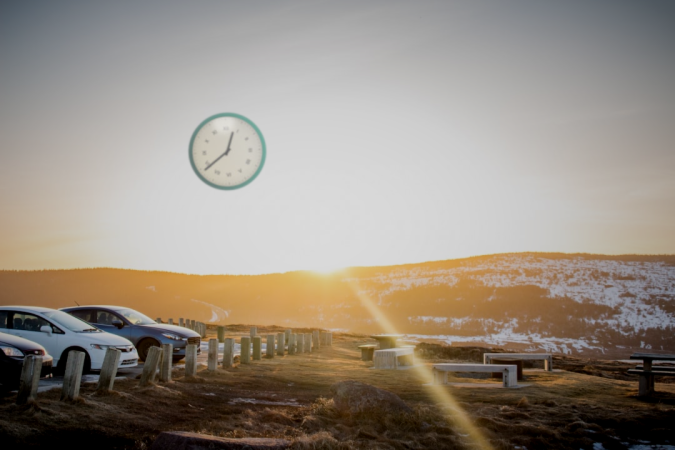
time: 12:39
